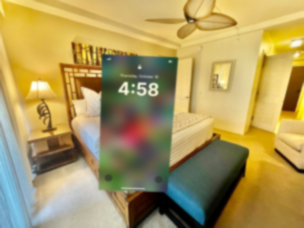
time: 4:58
